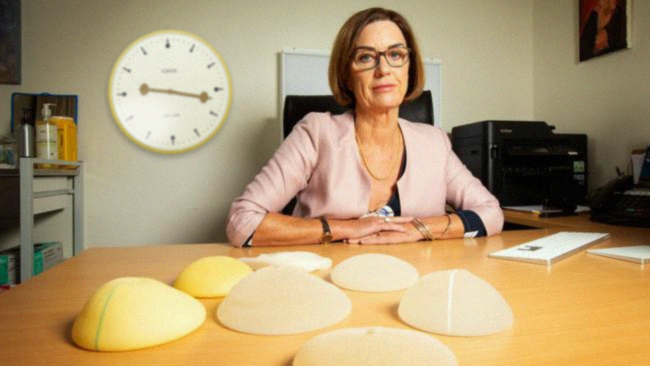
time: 9:17
